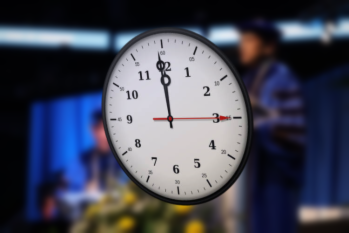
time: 11:59:15
